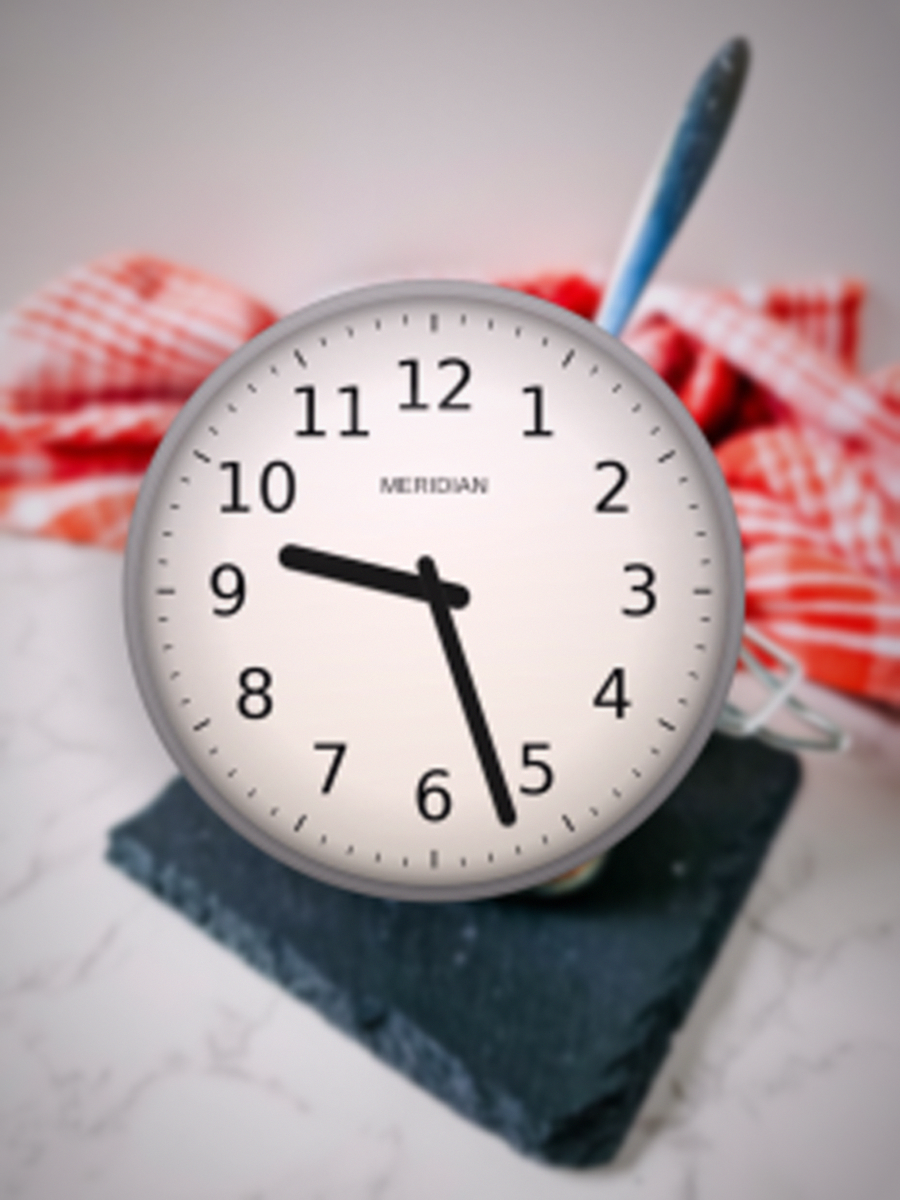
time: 9:27
